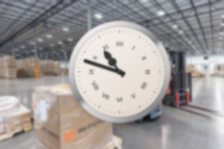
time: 10:48
